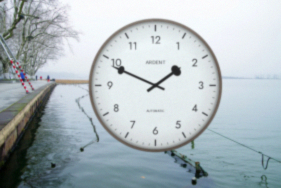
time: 1:49
